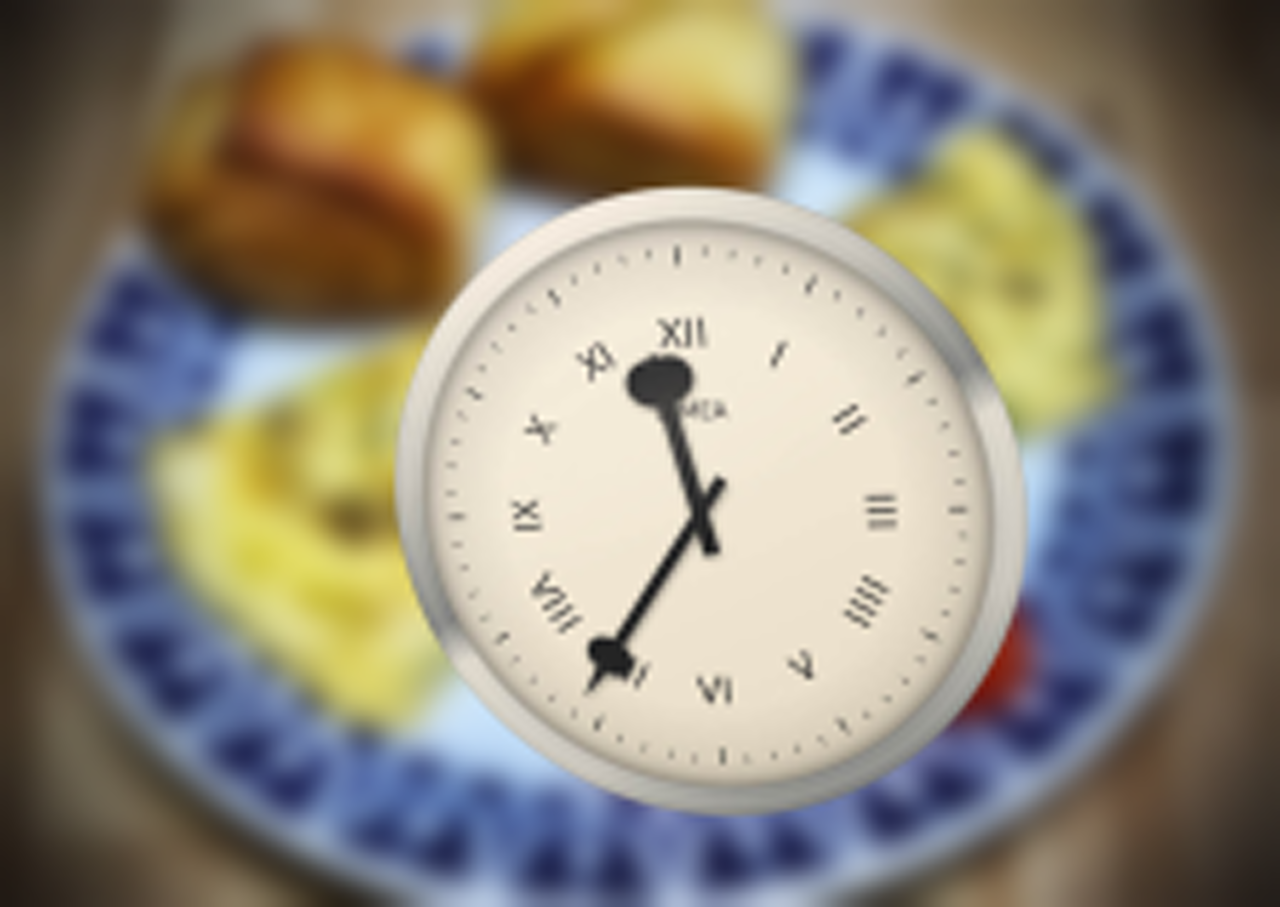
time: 11:36
